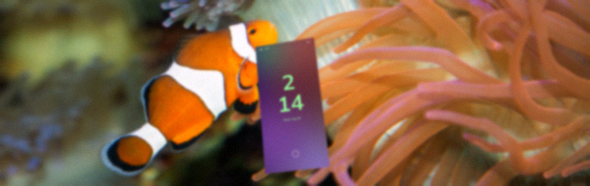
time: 2:14
